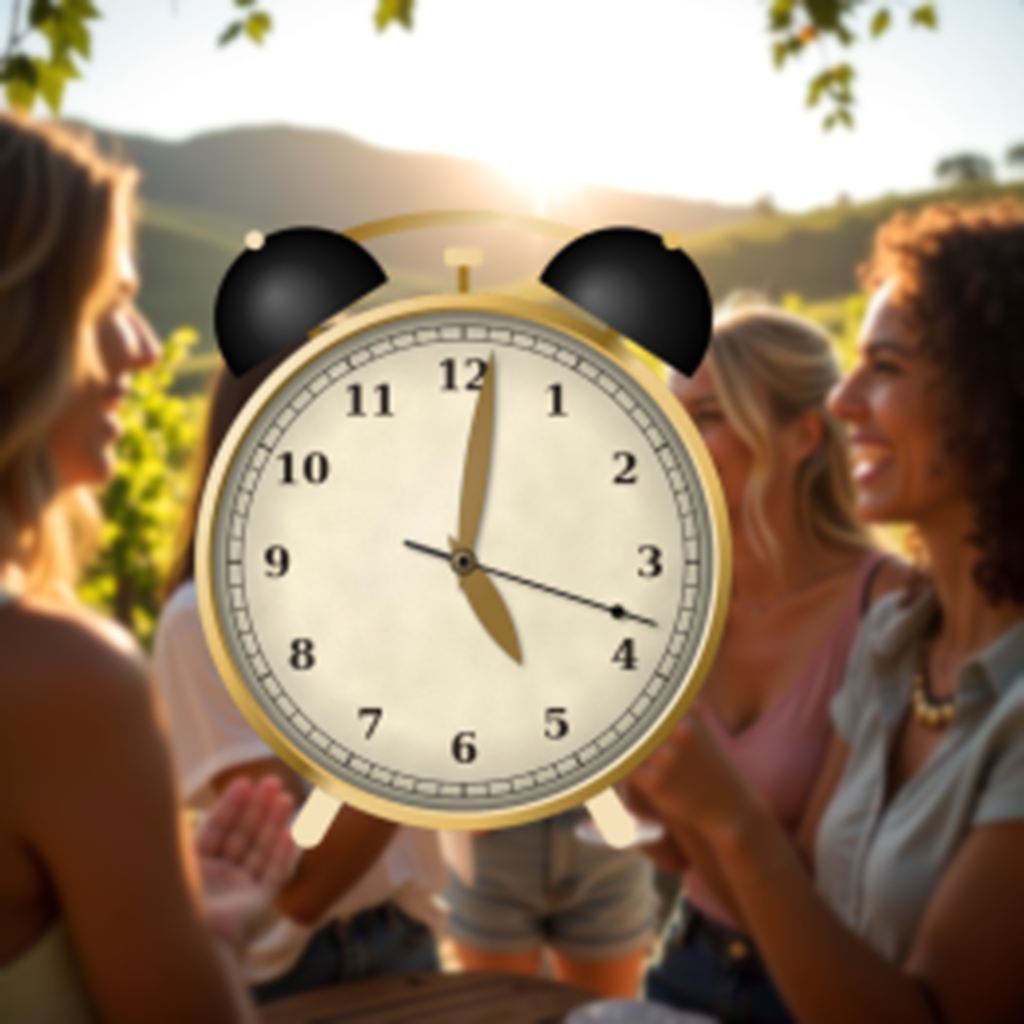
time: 5:01:18
